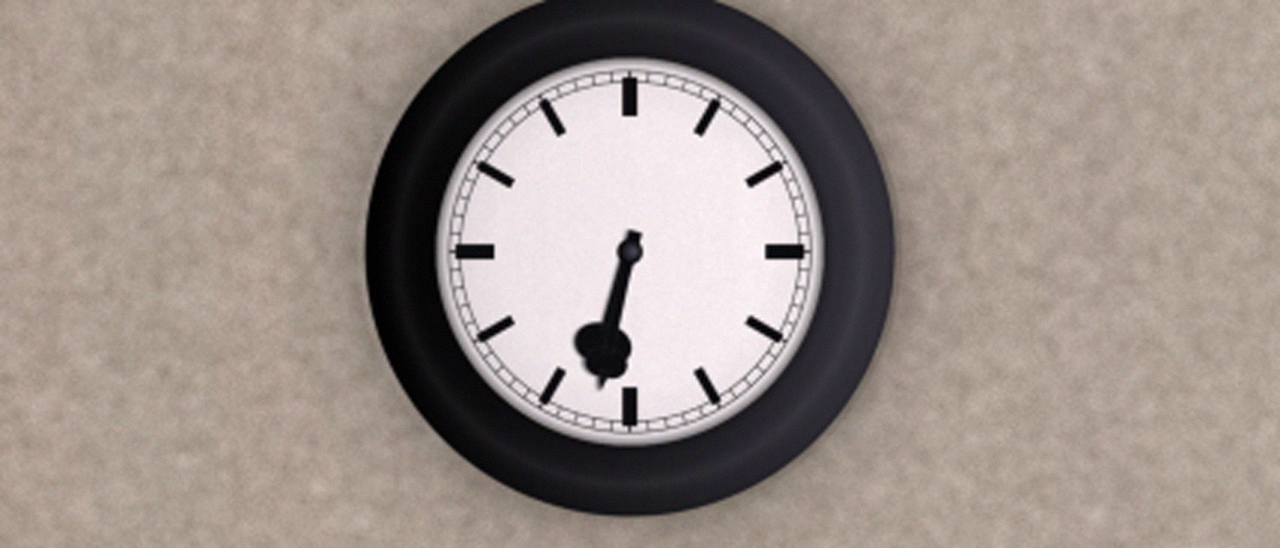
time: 6:32
